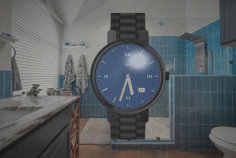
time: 5:33
